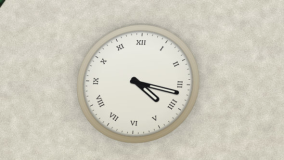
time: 4:17
